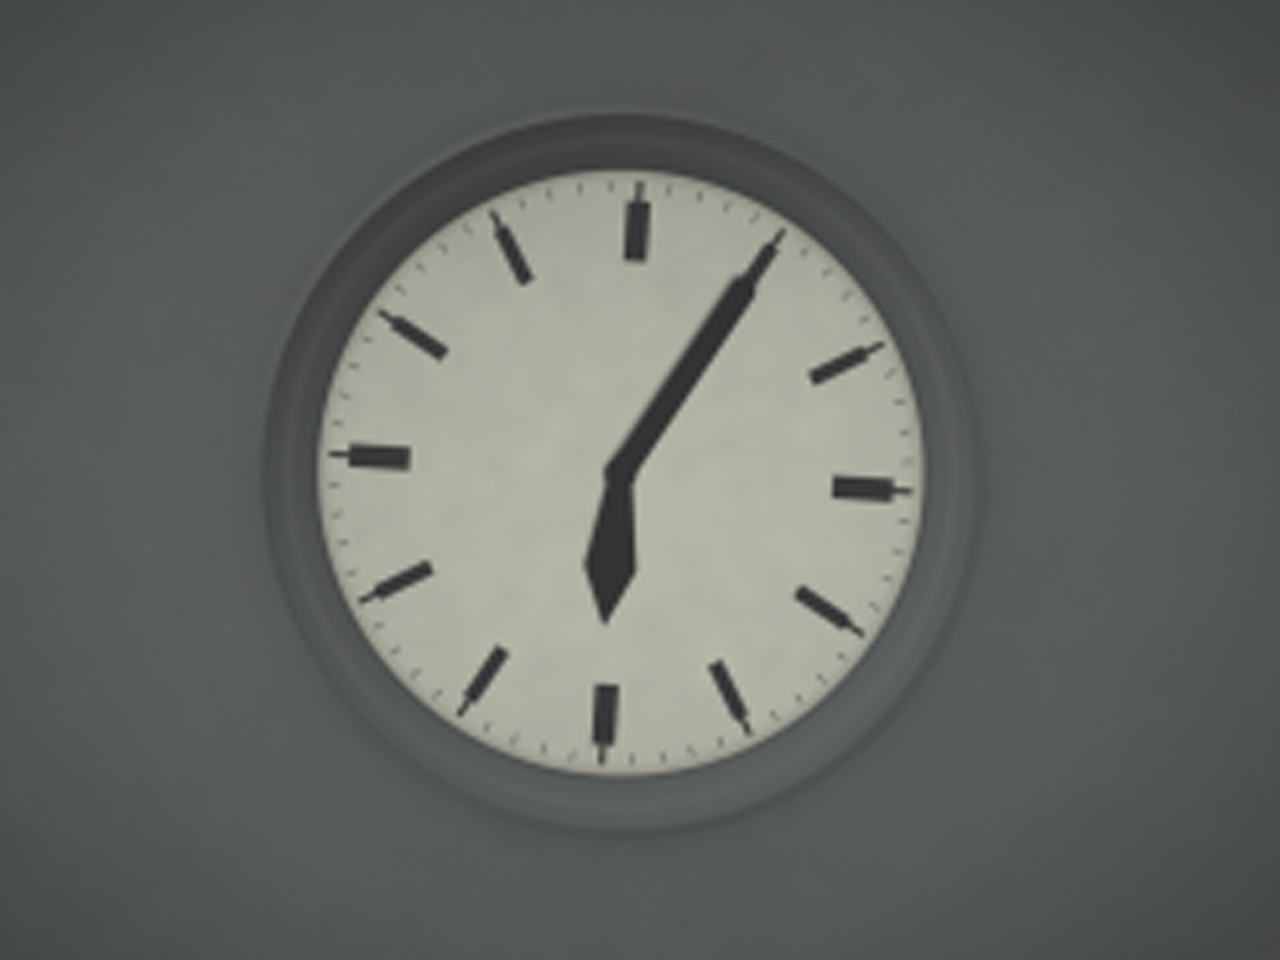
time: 6:05
